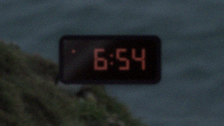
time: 6:54
